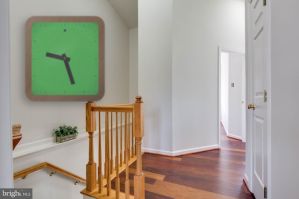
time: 9:27
